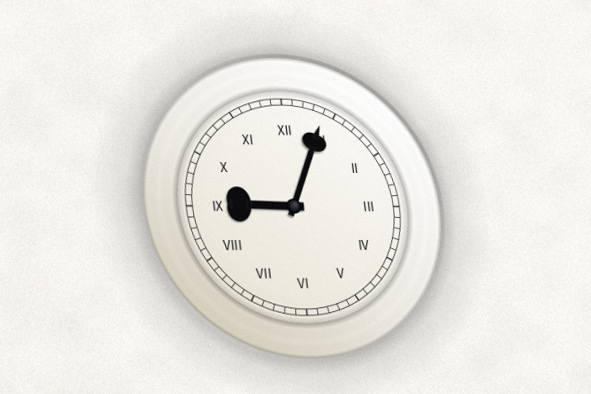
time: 9:04
